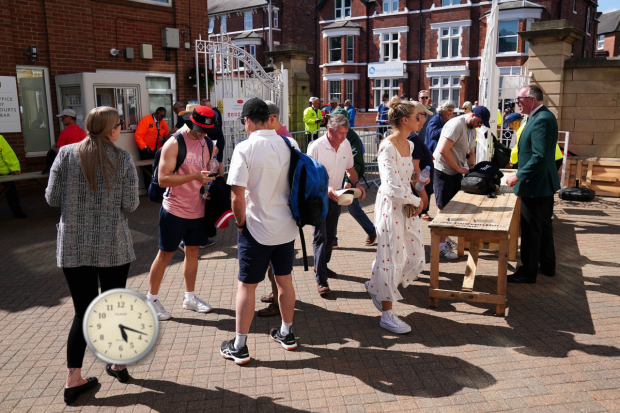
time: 5:18
